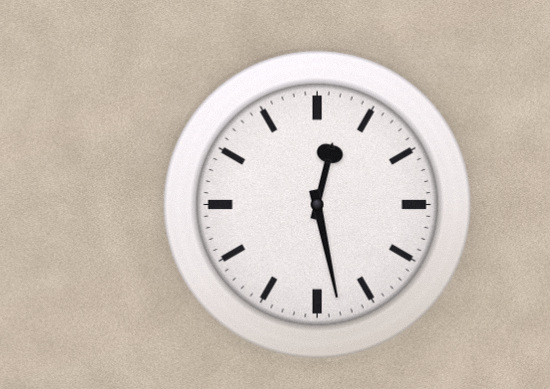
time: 12:28
